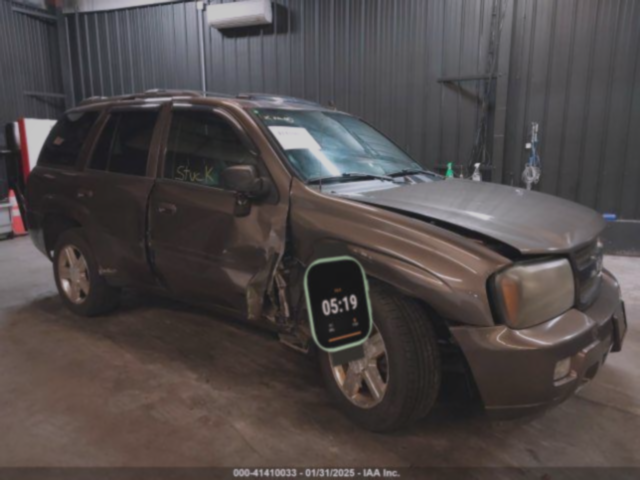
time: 5:19
